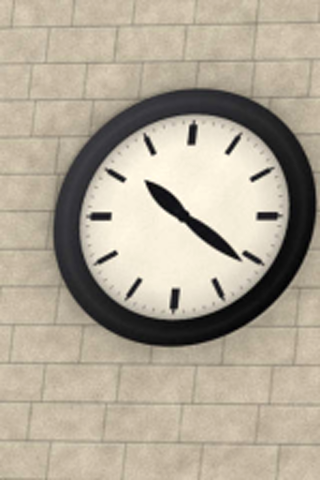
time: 10:21
